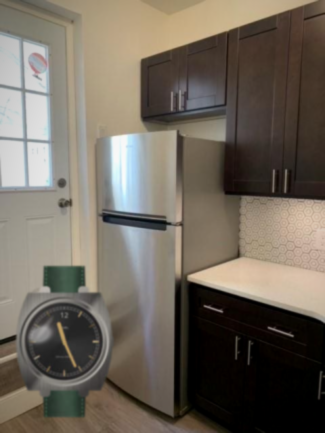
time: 11:26
